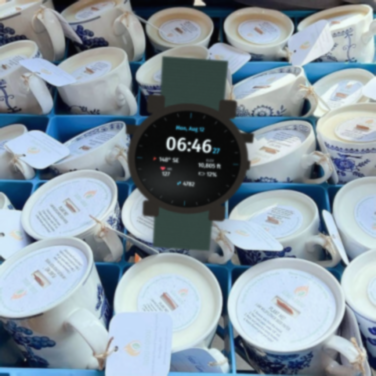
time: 6:46
